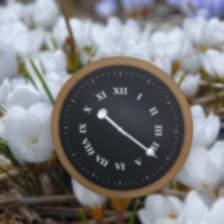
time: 10:21
